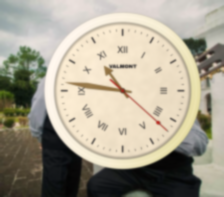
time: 10:46:22
